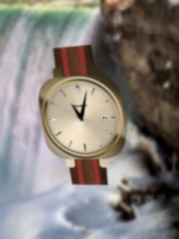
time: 11:03
